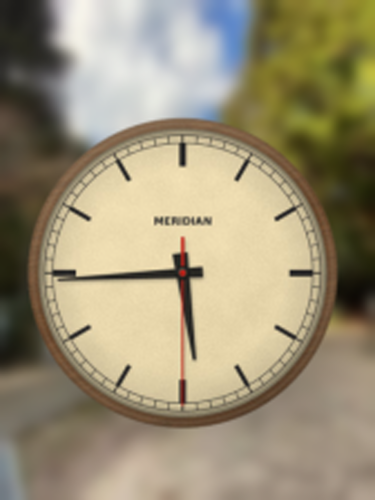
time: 5:44:30
